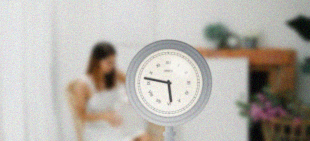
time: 5:47
